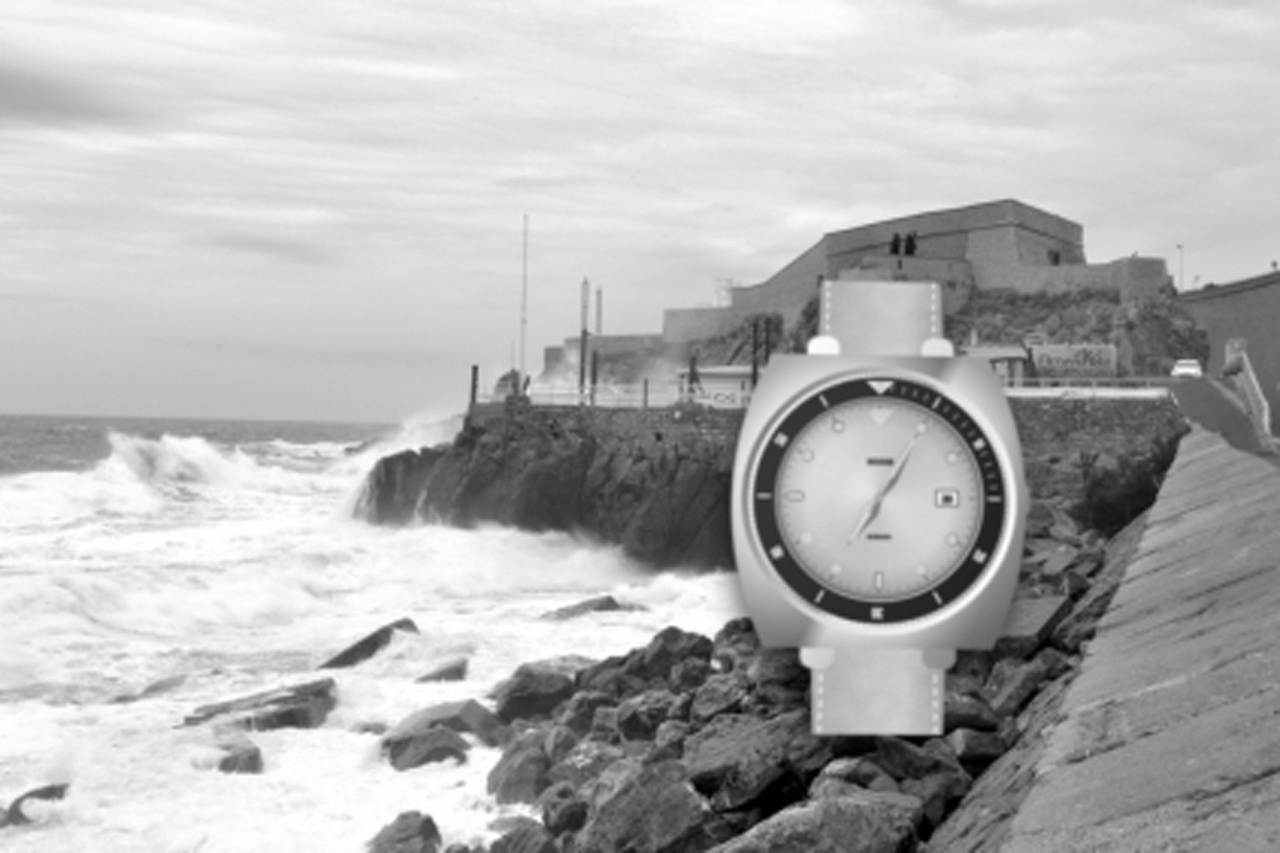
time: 7:05
